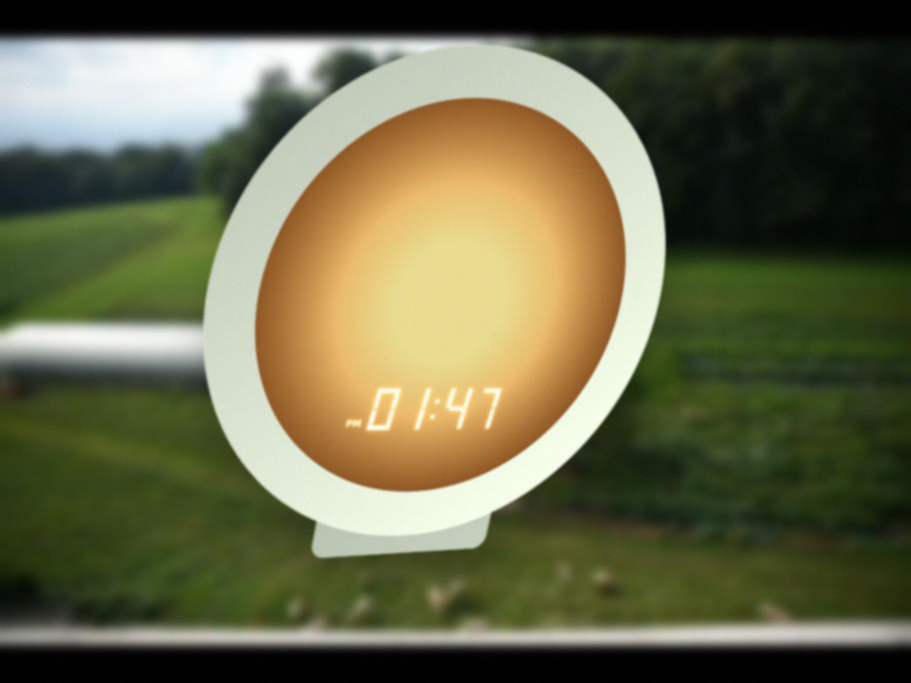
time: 1:47
